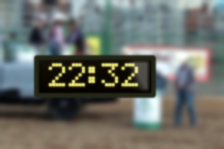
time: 22:32
